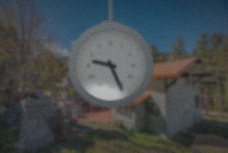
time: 9:26
